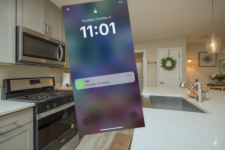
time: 11:01
